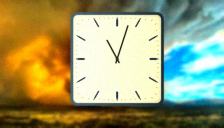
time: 11:03
